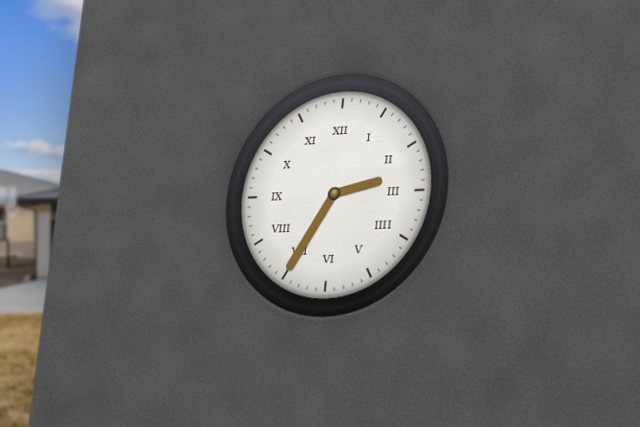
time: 2:35
